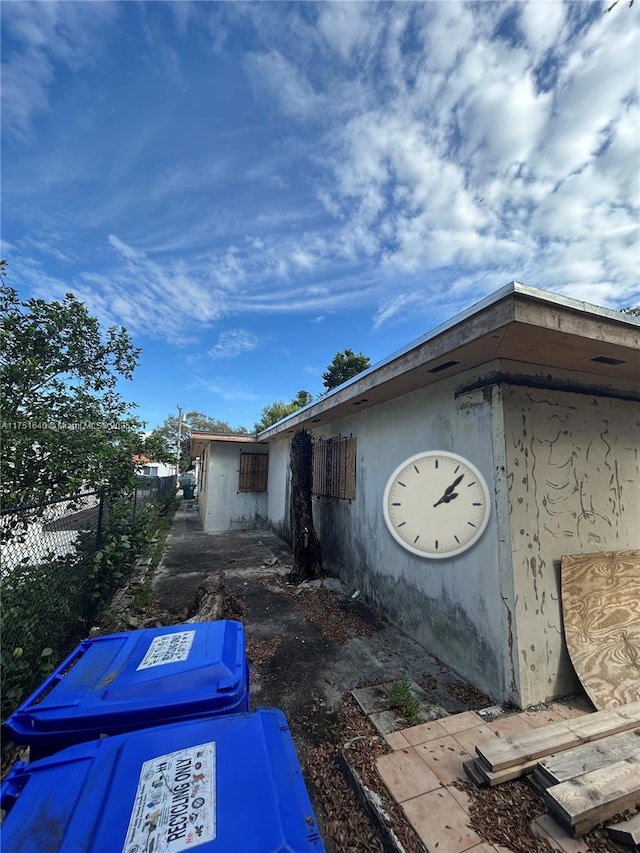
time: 2:07
